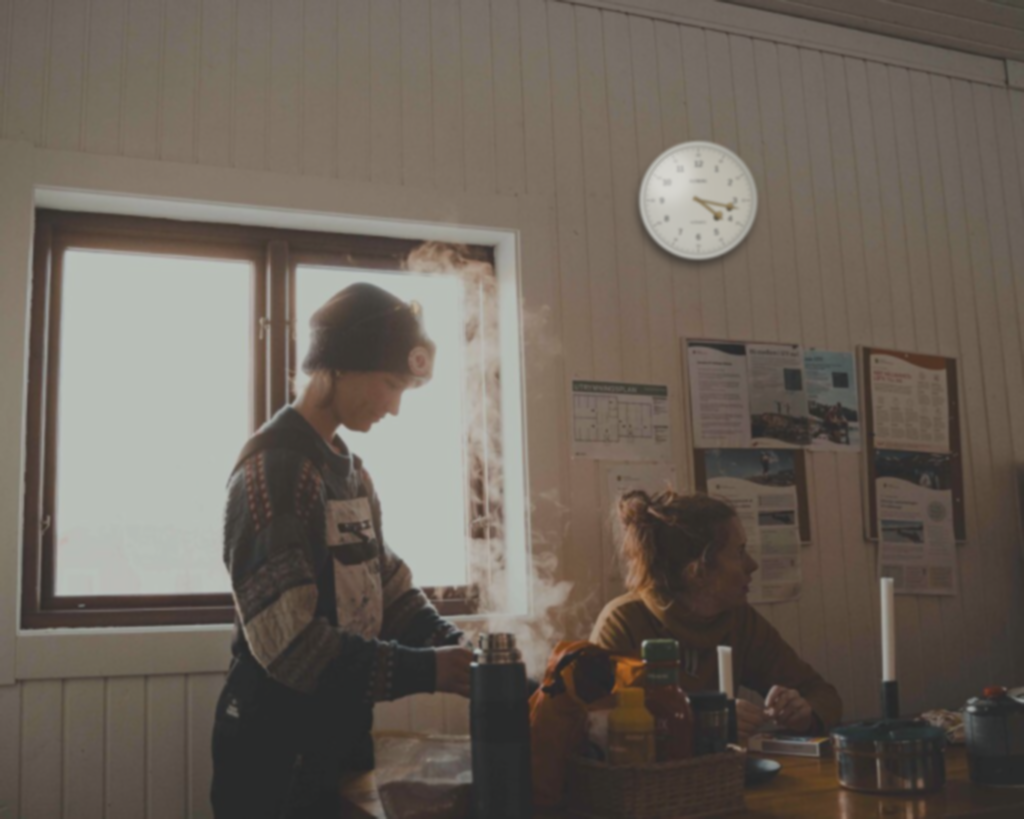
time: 4:17
